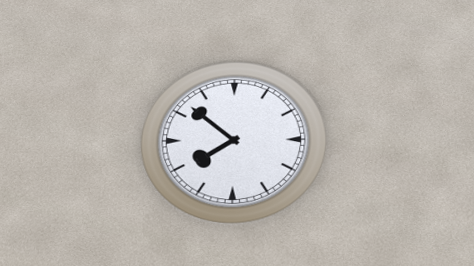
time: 7:52
